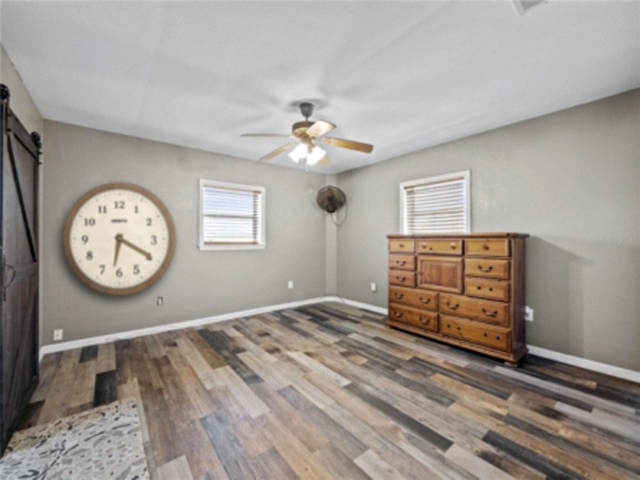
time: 6:20
